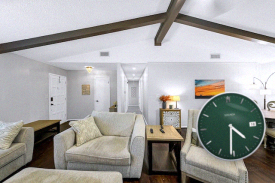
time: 4:31
